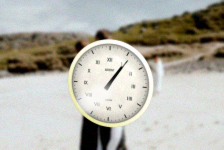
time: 1:06
